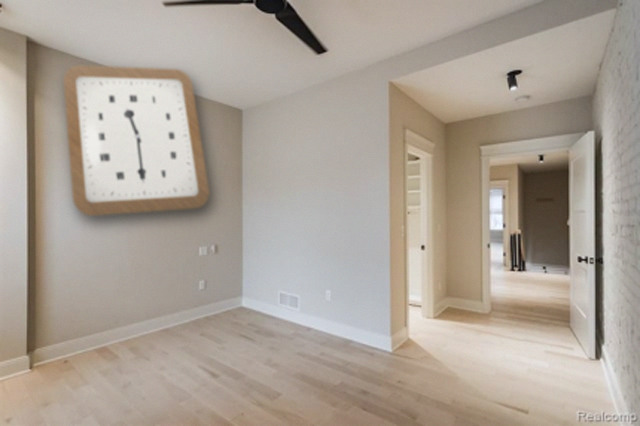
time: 11:30
